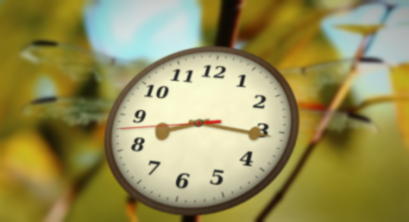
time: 8:15:43
